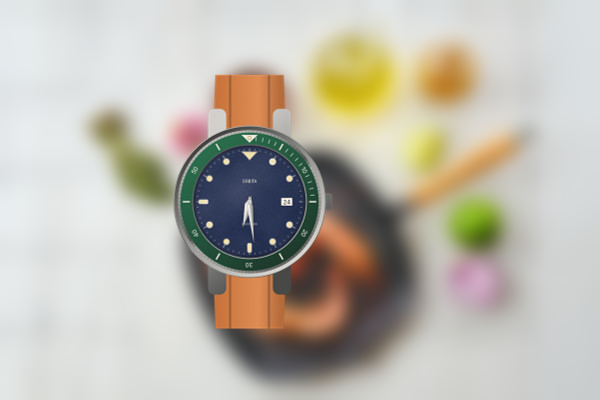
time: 6:29
